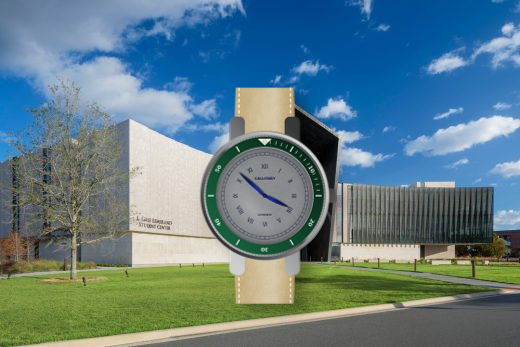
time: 3:52
